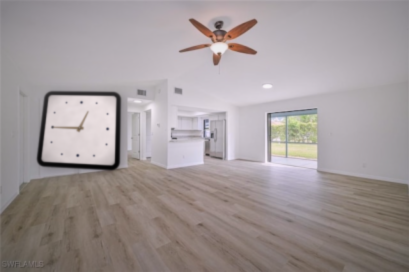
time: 12:45
